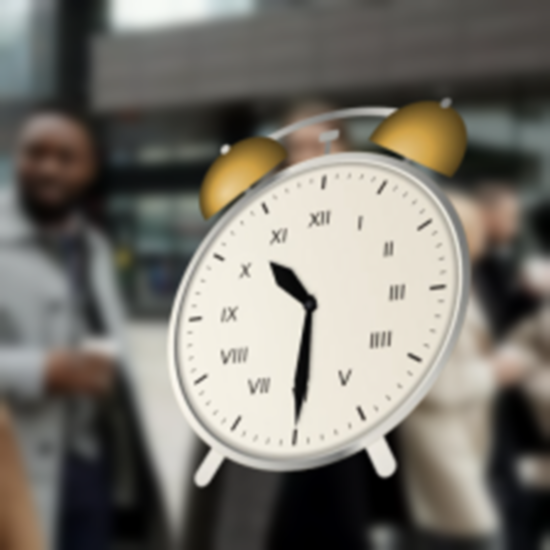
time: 10:30
